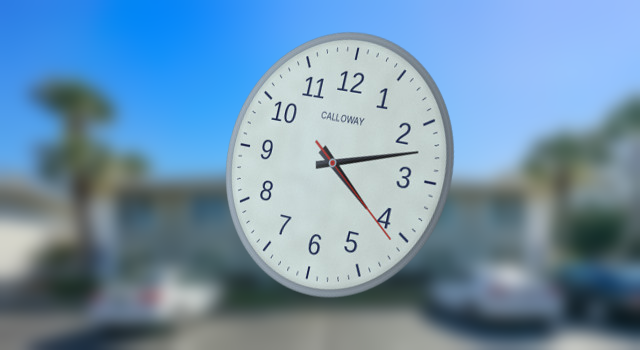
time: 4:12:21
